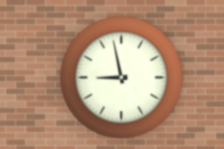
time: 8:58
